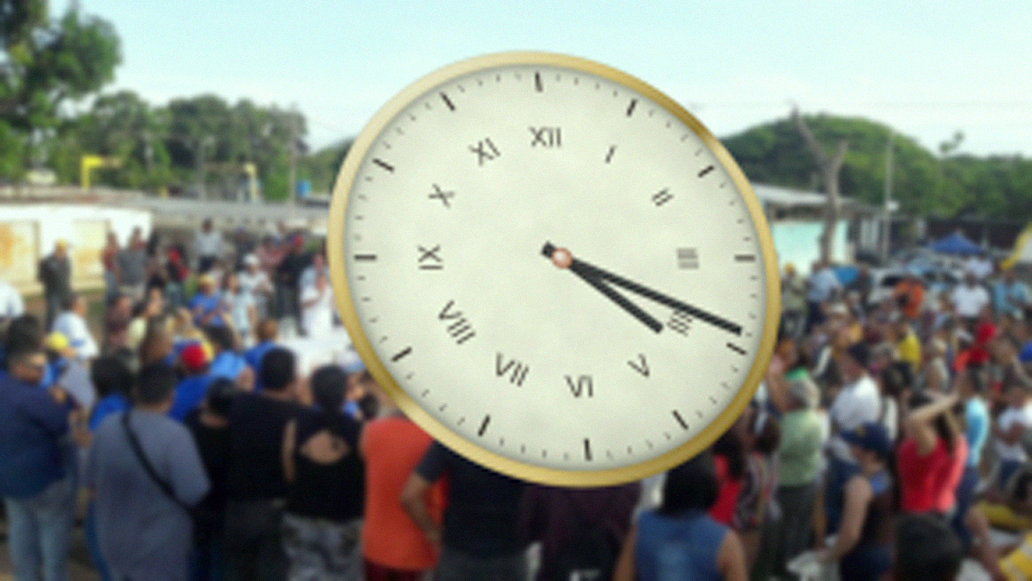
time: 4:19
